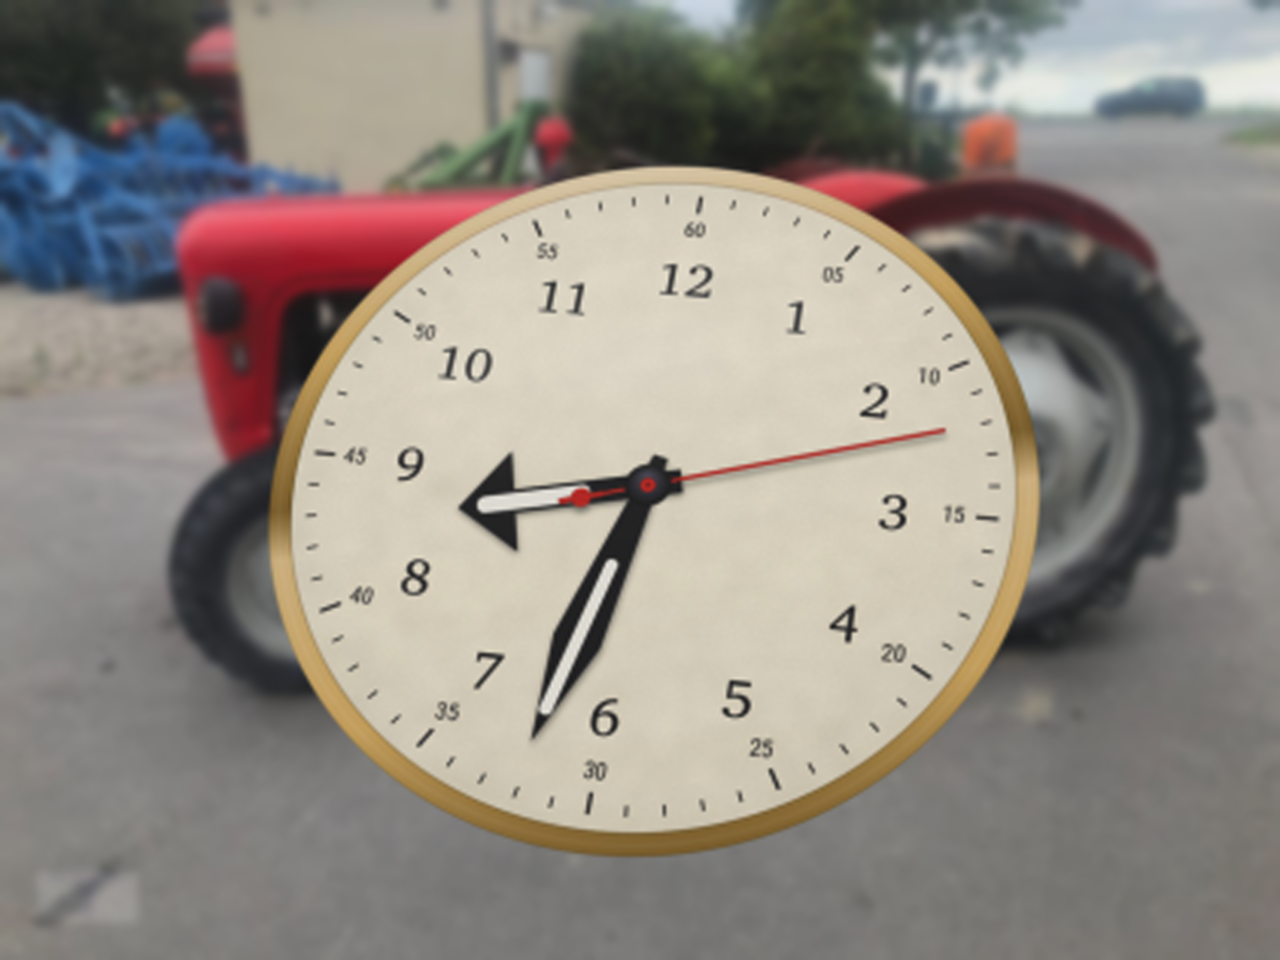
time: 8:32:12
